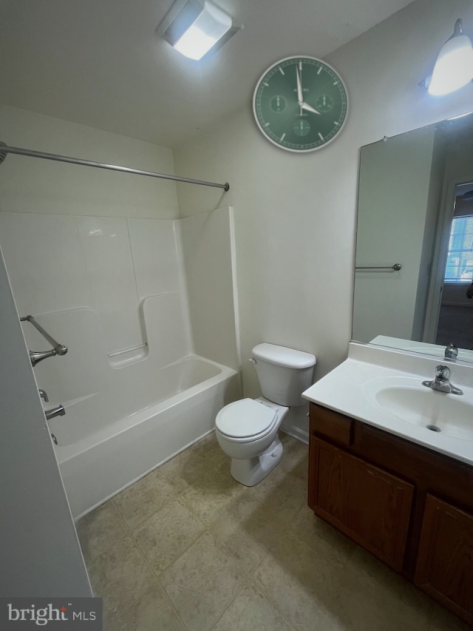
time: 3:59
